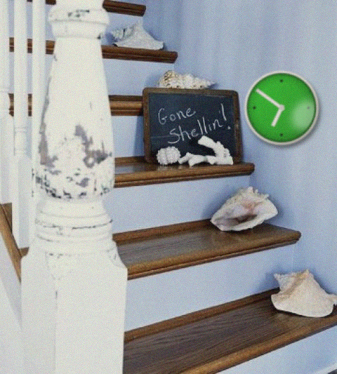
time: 6:51
